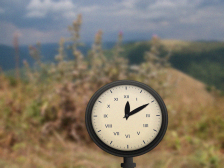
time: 12:10
